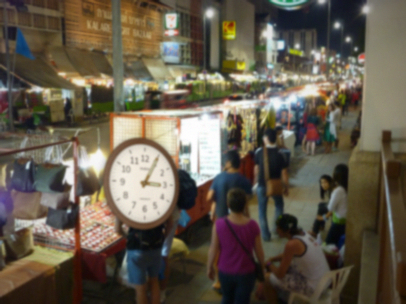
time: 3:05
